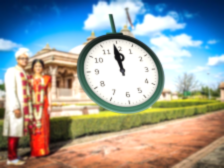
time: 11:59
